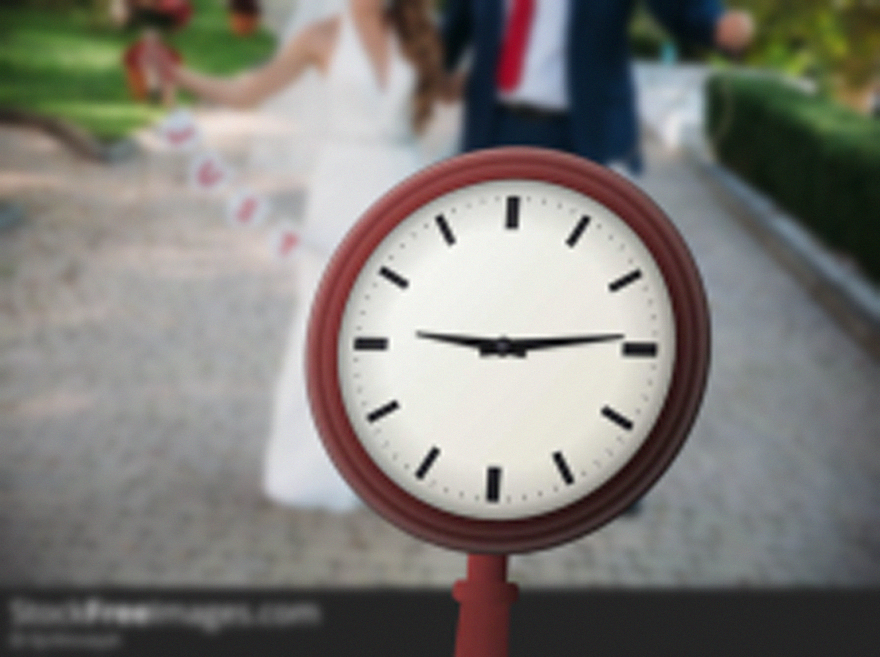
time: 9:14
